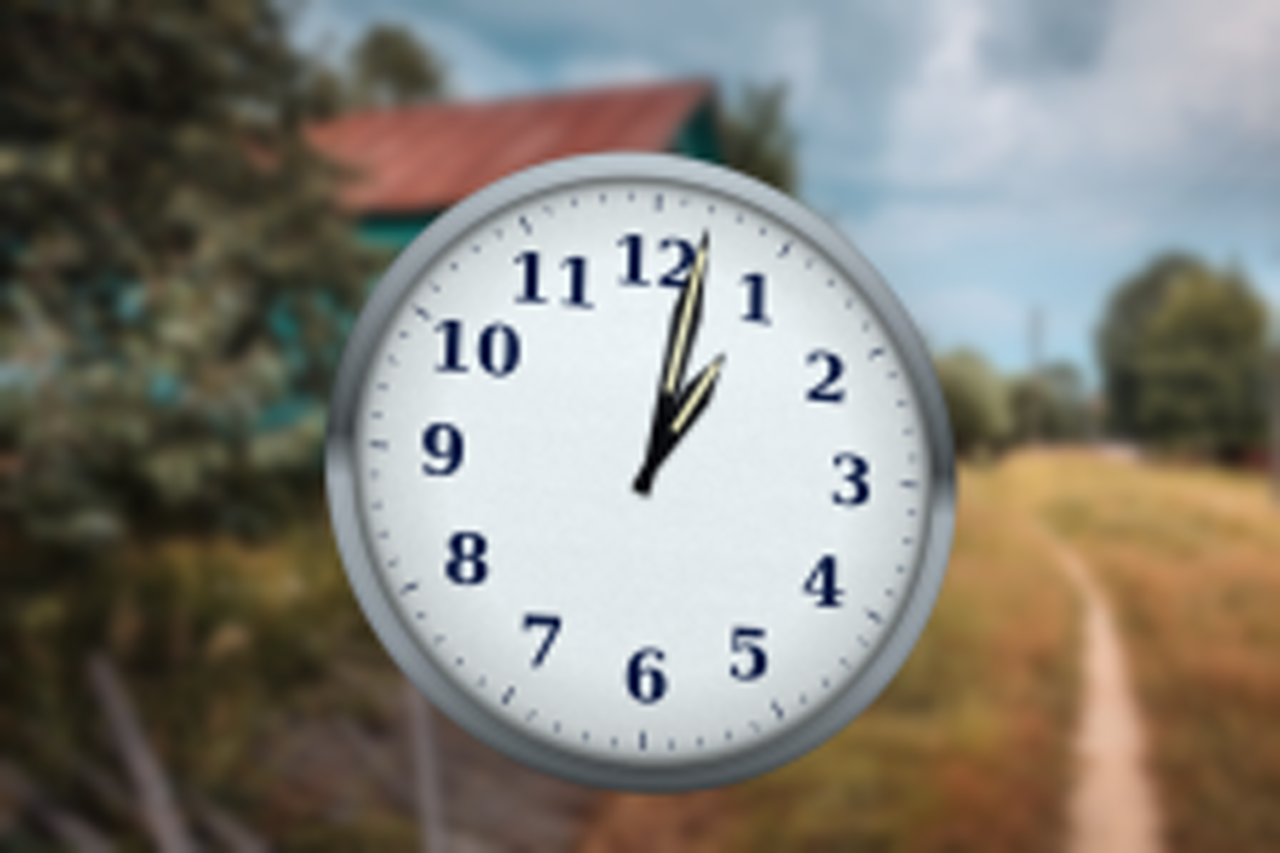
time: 1:02
